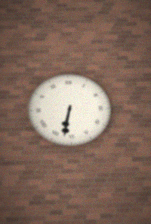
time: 6:32
